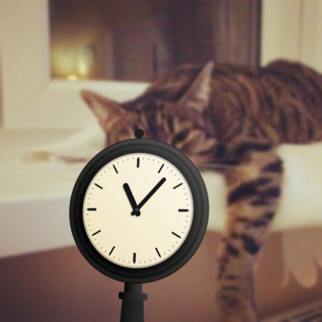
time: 11:07
